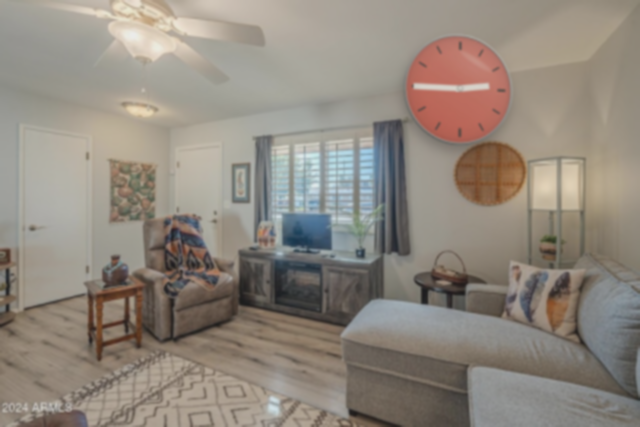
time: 2:45
